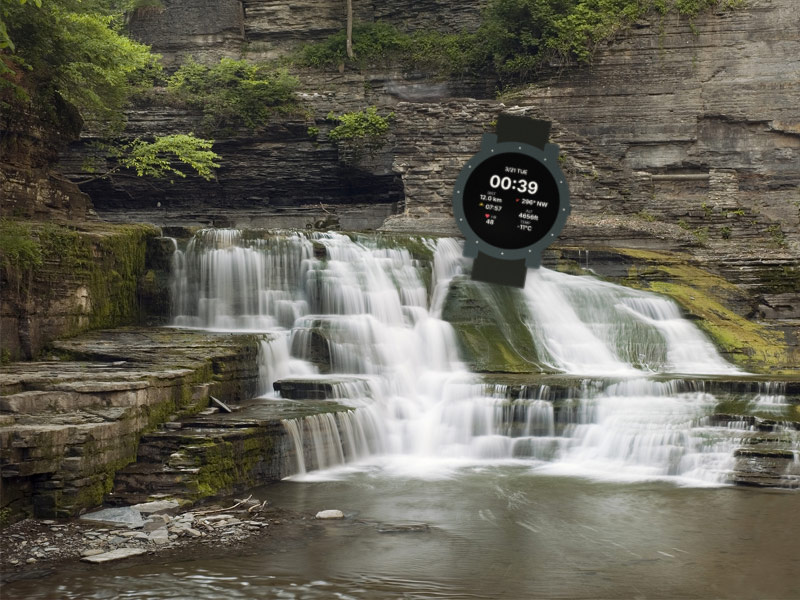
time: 0:39
